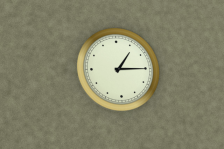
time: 1:15
